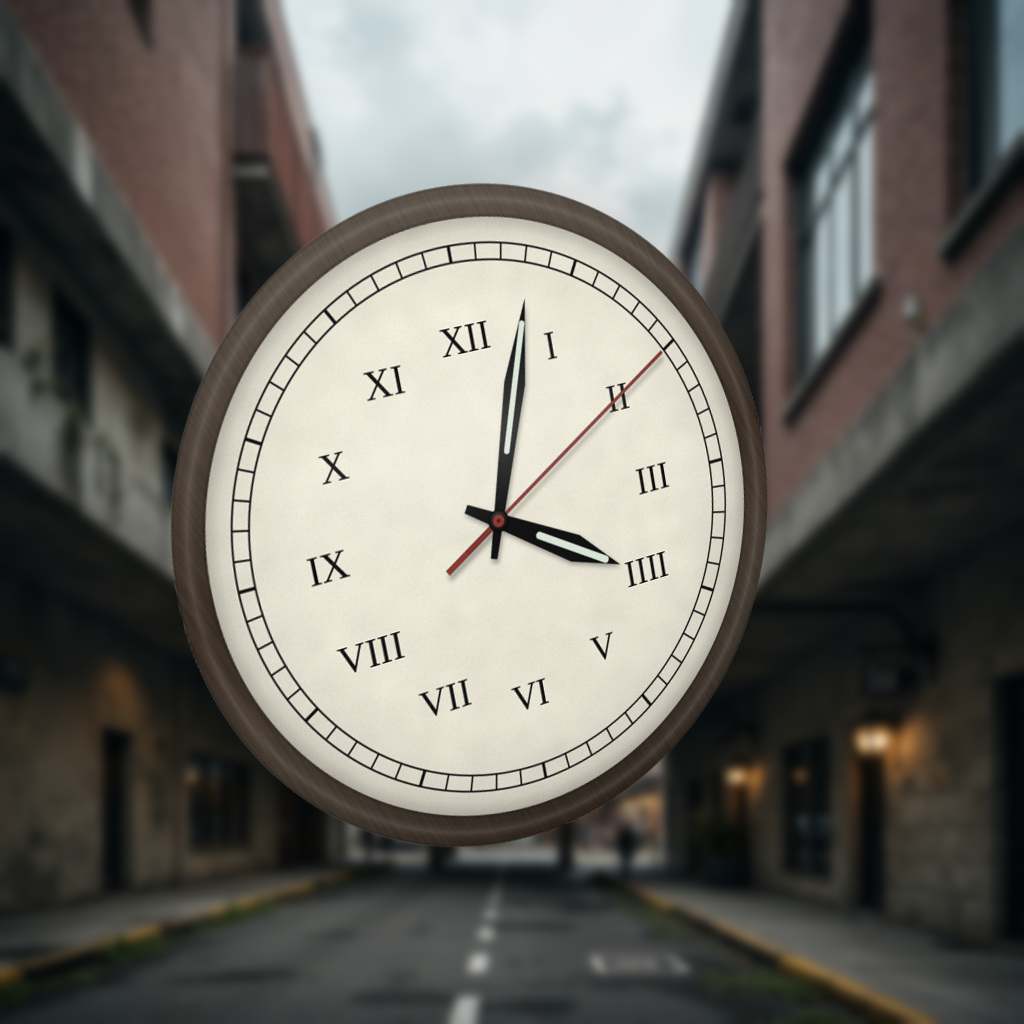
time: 4:03:10
